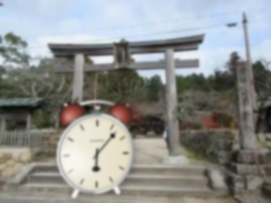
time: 6:07
